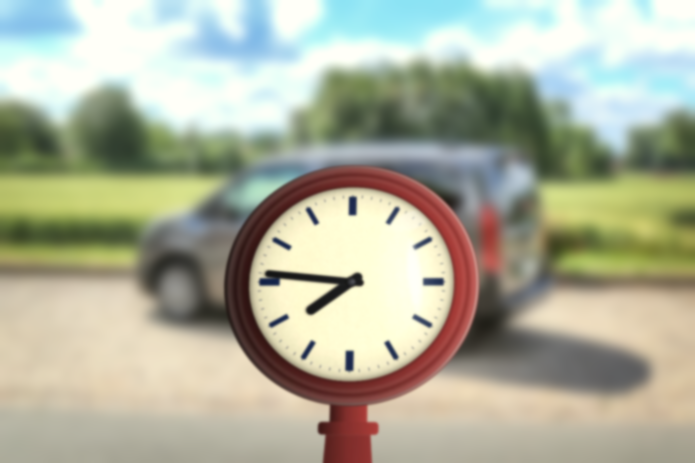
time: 7:46
